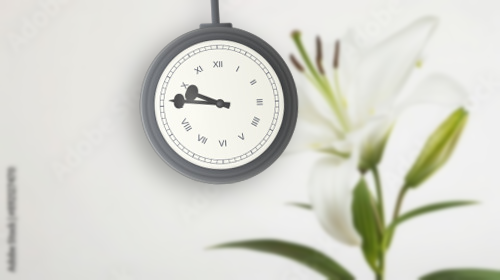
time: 9:46
